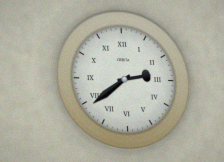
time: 2:39
